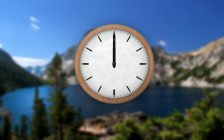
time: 12:00
